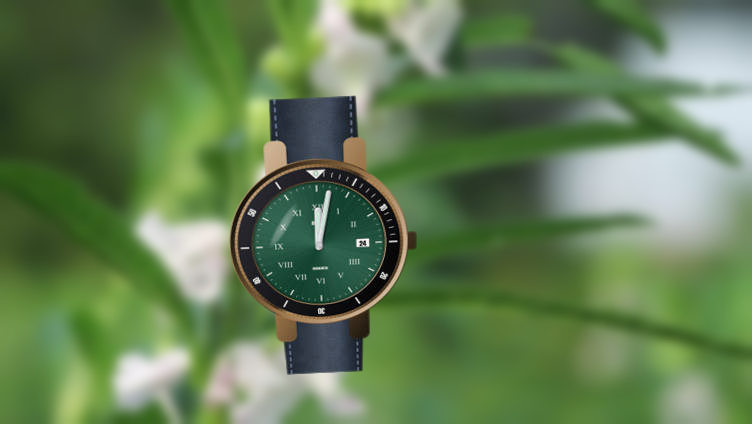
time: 12:02
